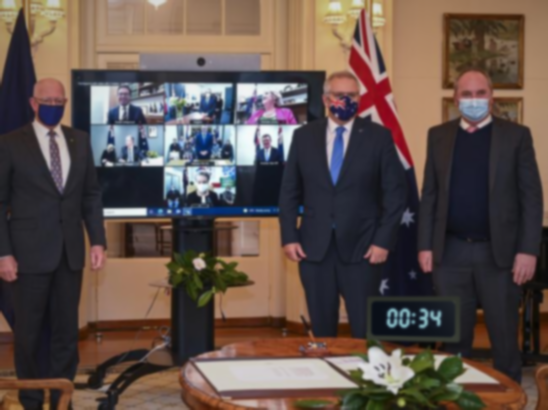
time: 0:34
